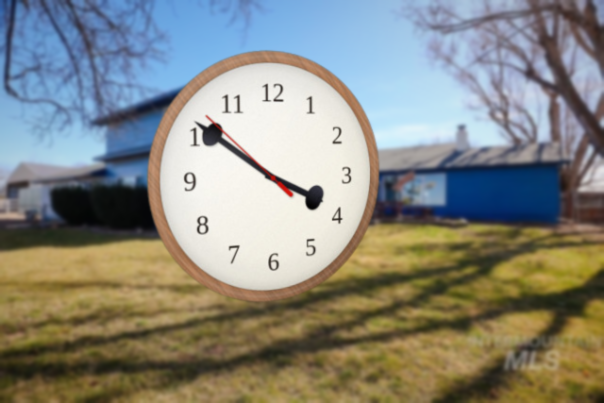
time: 3:50:52
